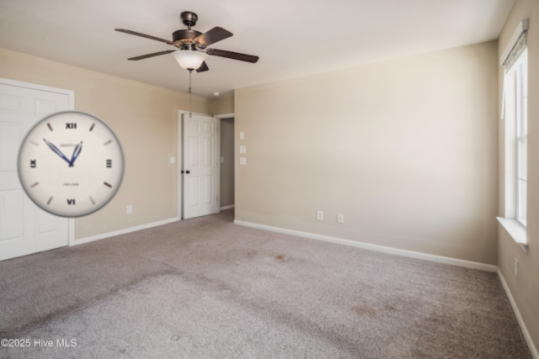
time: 12:52
